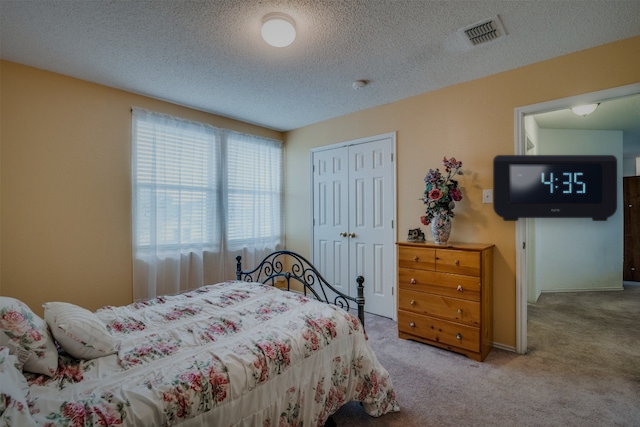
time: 4:35
